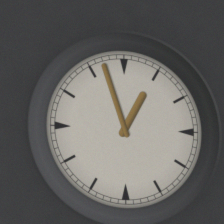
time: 12:57
